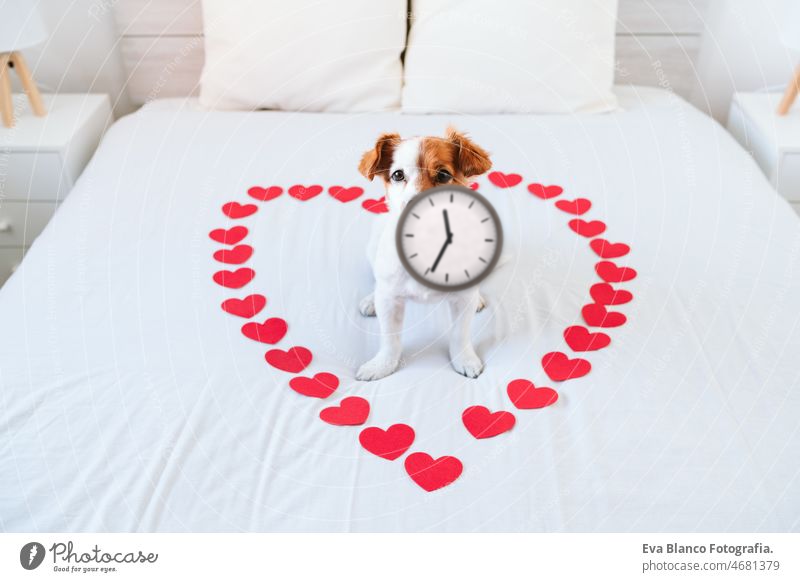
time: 11:34
